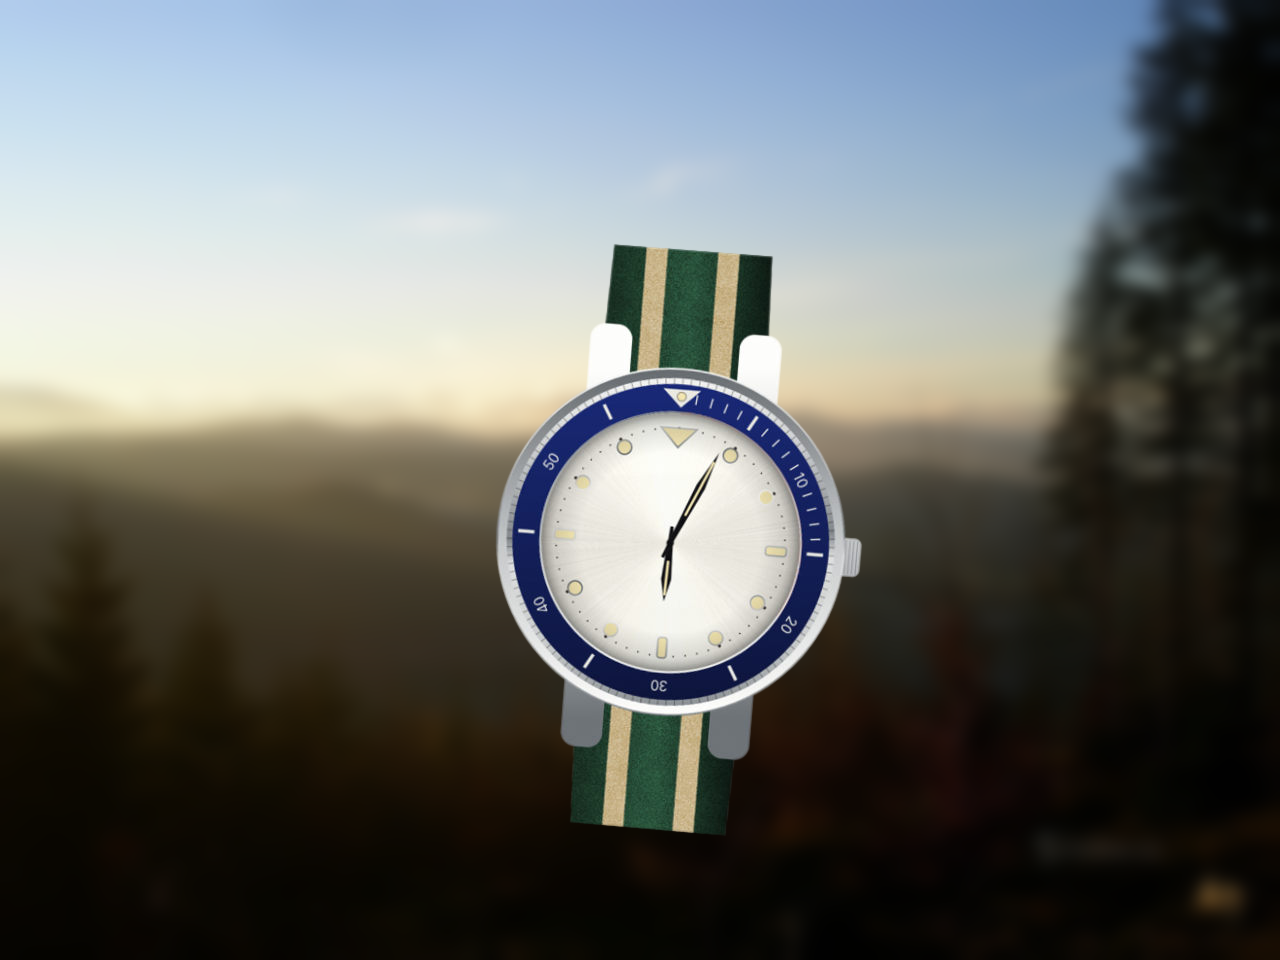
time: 6:04
